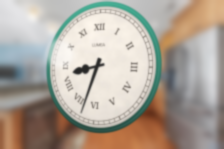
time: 8:33
